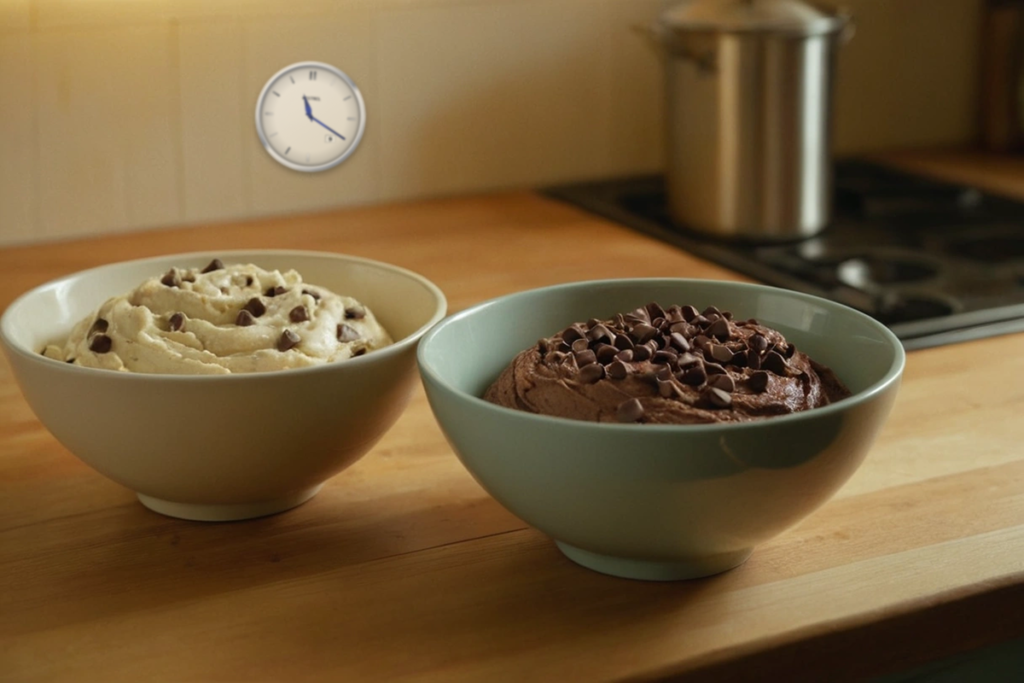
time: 11:20
